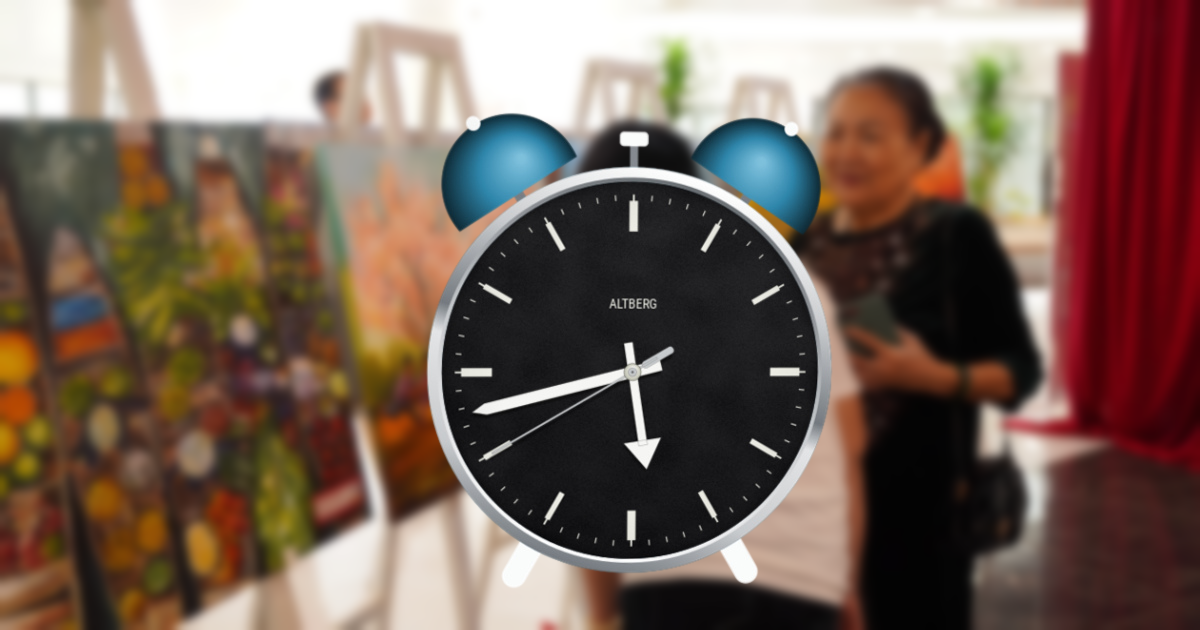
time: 5:42:40
